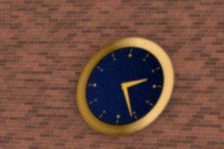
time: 2:26
